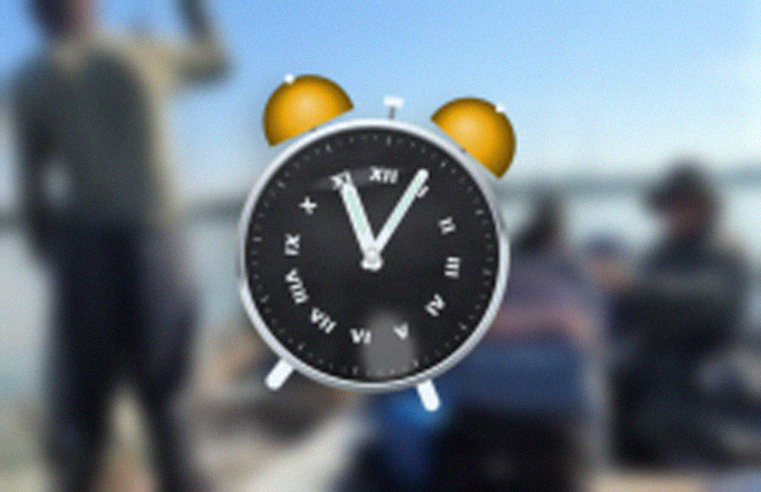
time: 11:04
